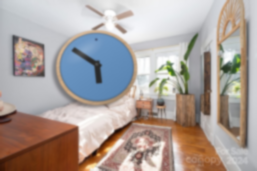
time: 5:51
